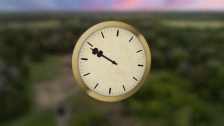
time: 9:49
